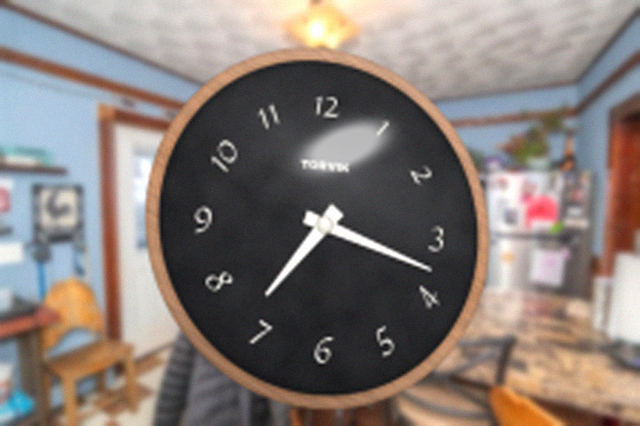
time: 7:18
